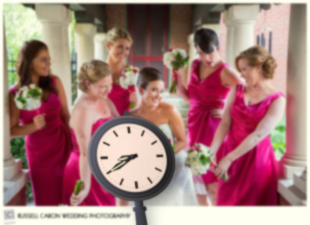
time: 8:40
